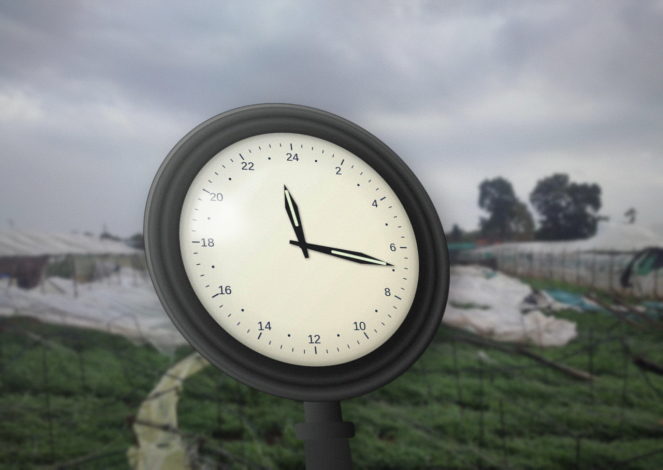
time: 23:17
